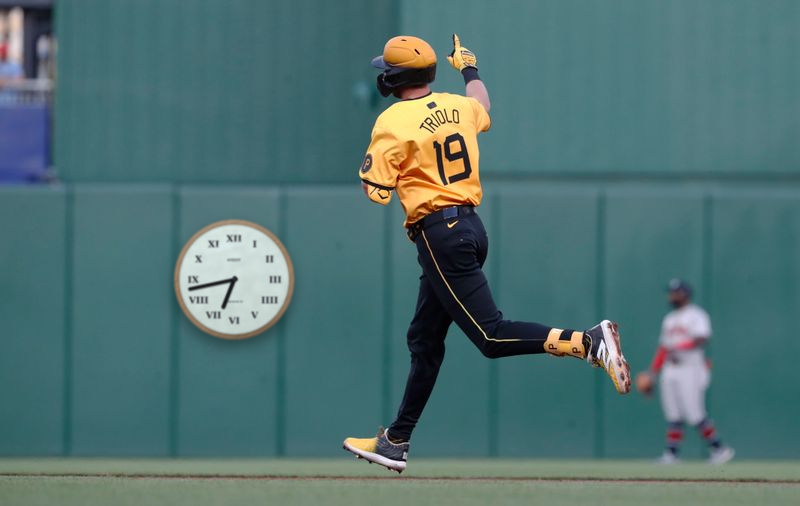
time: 6:43
